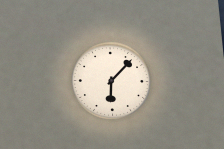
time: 6:07
